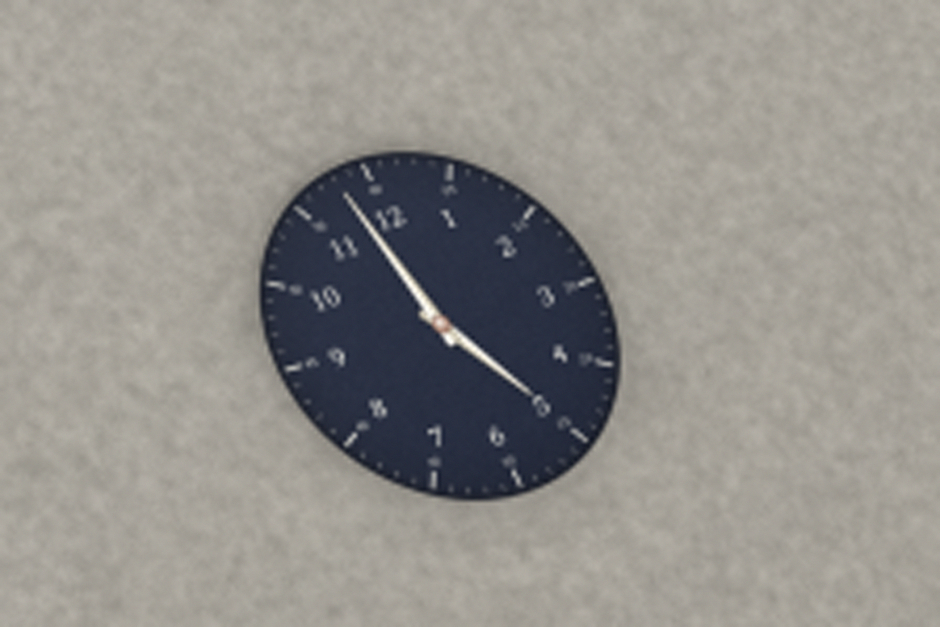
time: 4:58
